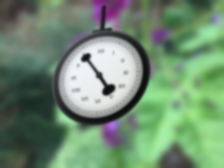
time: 4:54
